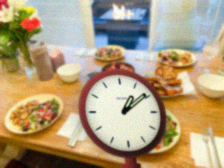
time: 1:09
